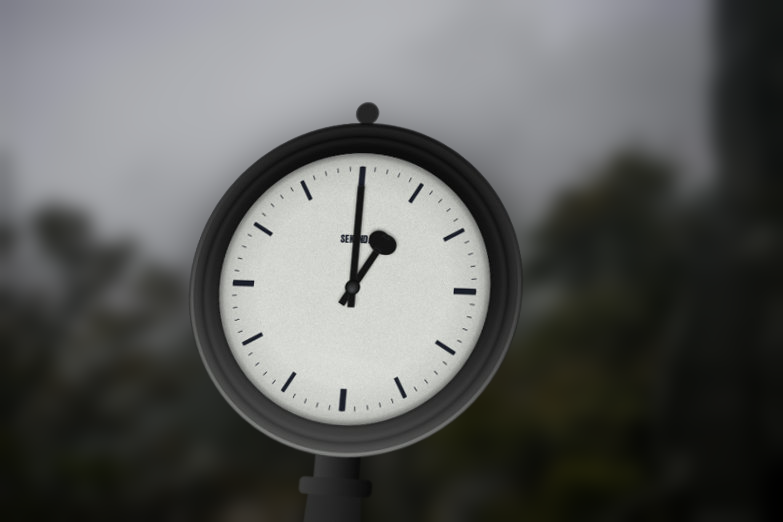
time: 1:00
